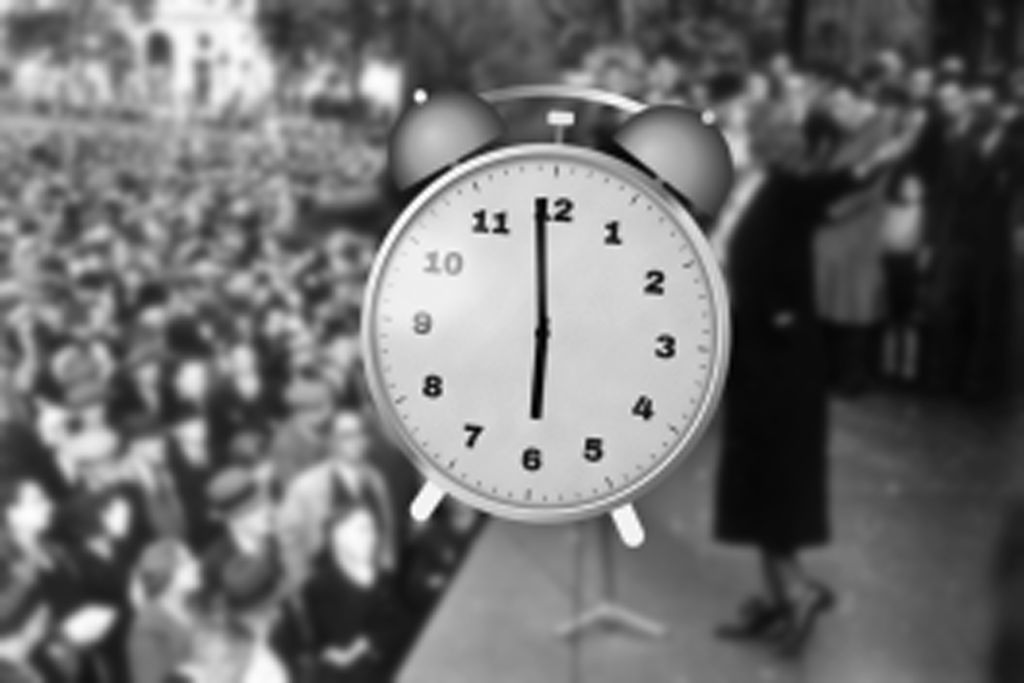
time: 5:59
